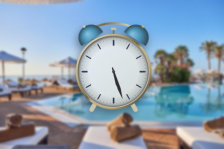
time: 5:27
